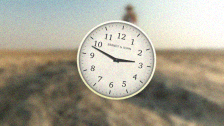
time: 2:48
